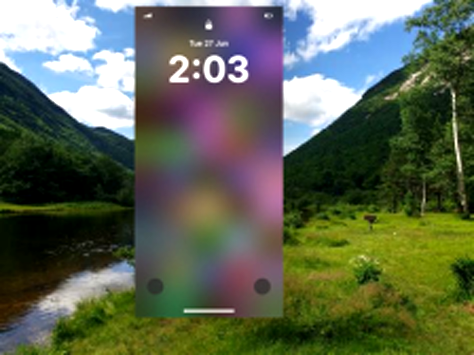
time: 2:03
